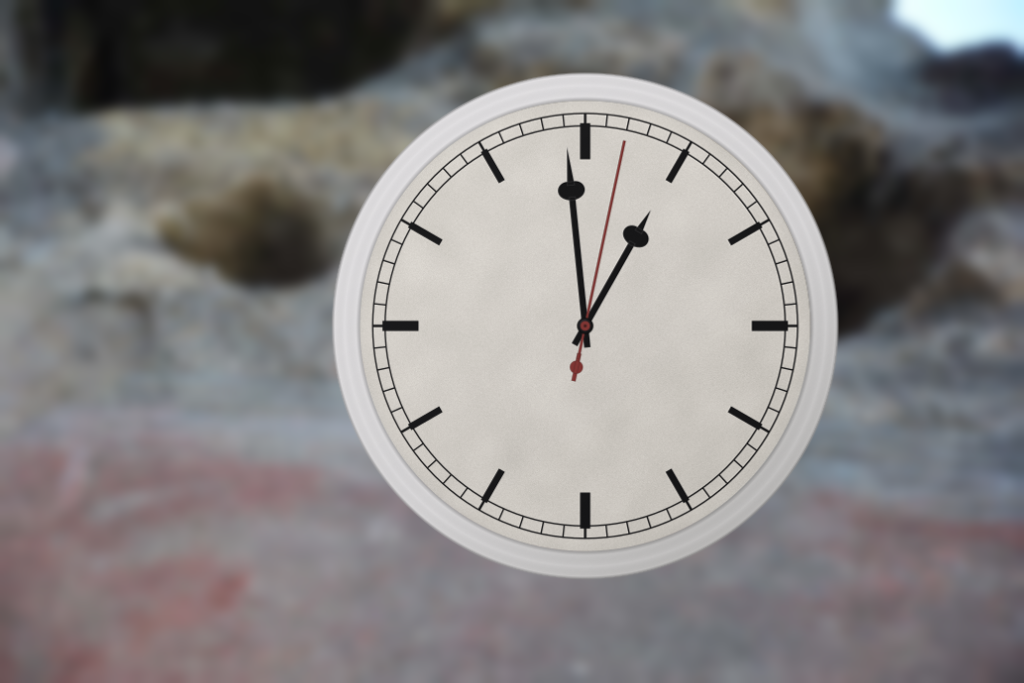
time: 12:59:02
